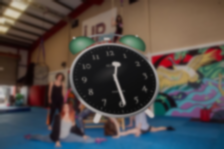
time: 12:29
